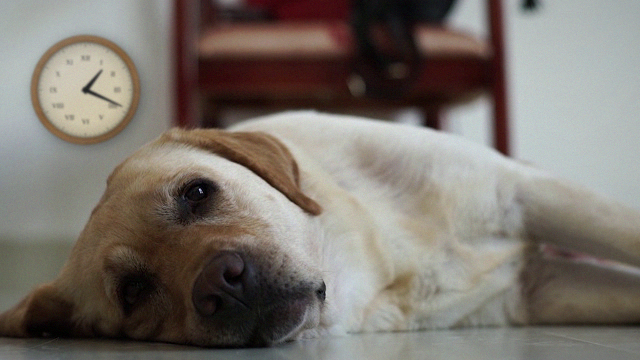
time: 1:19
